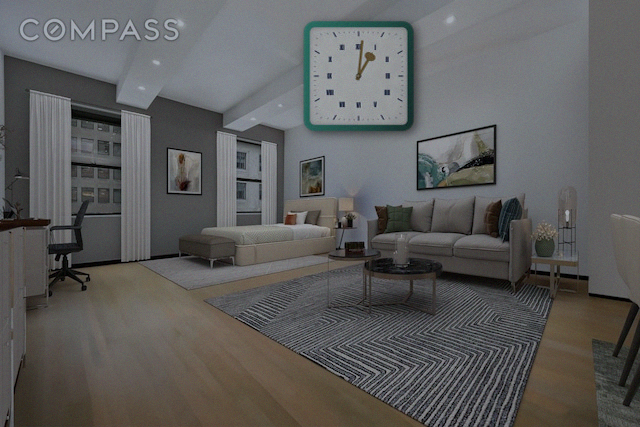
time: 1:01
